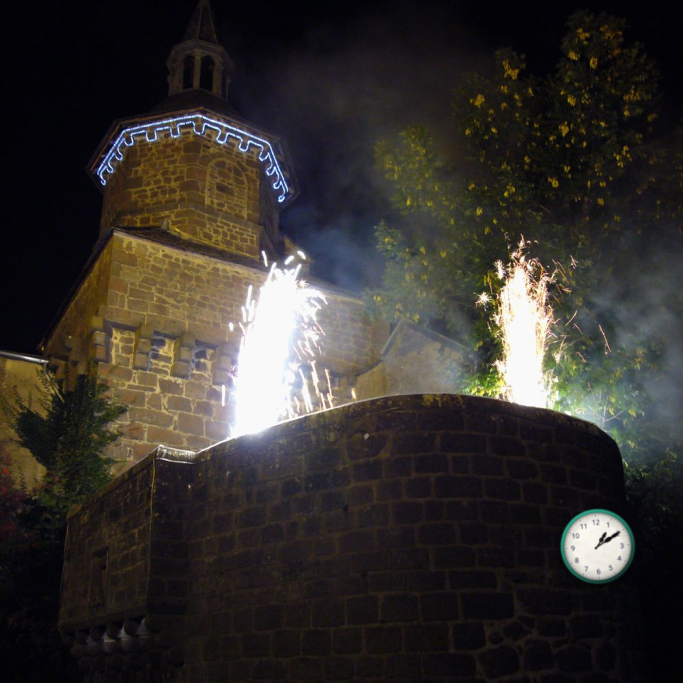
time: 1:10
